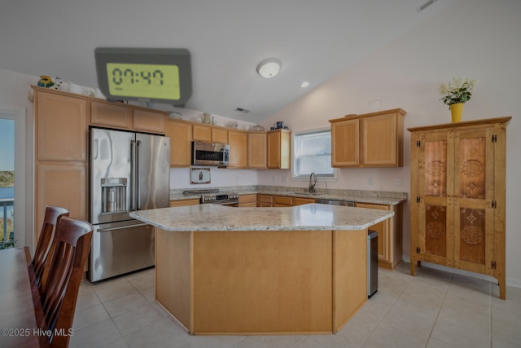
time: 7:47
